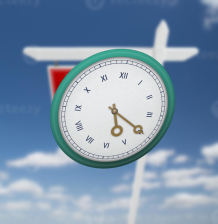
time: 5:20
